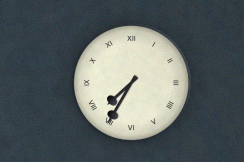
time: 7:35
